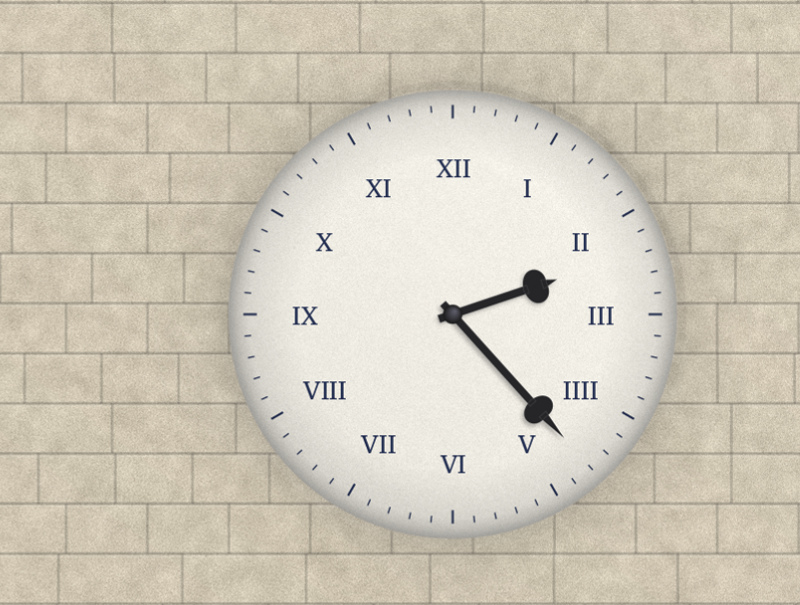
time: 2:23
